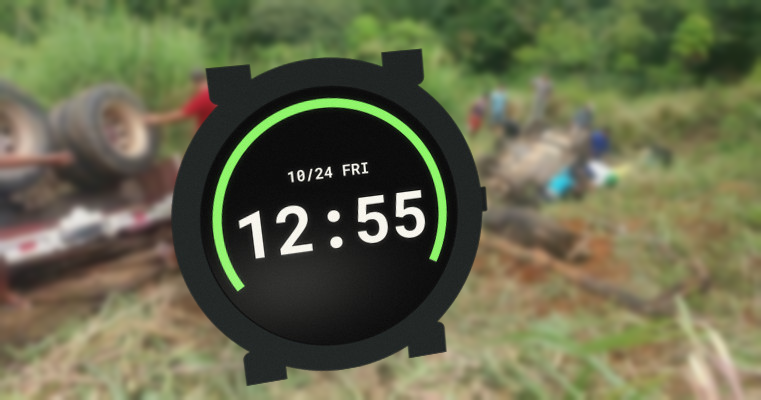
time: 12:55
